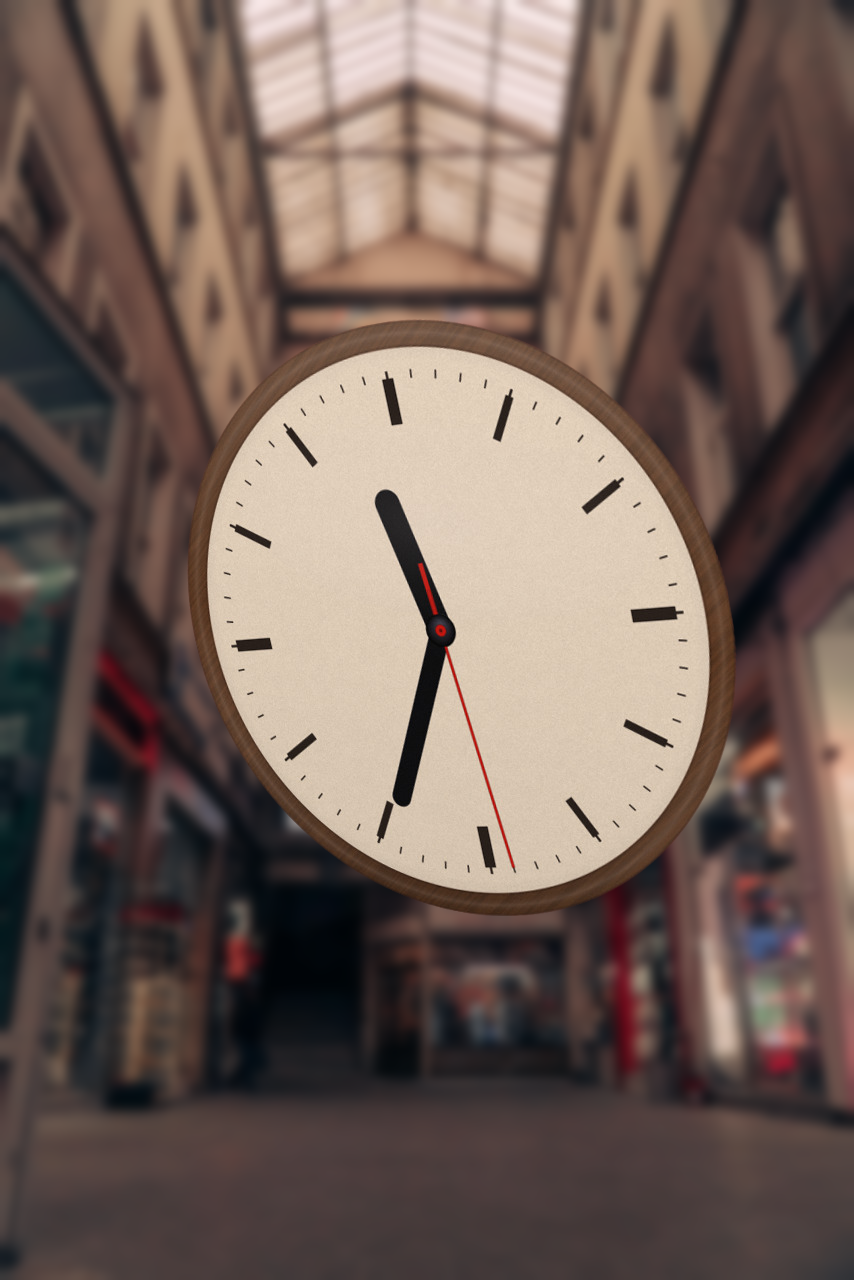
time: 11:34:29
